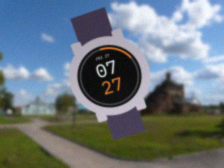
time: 7:27
